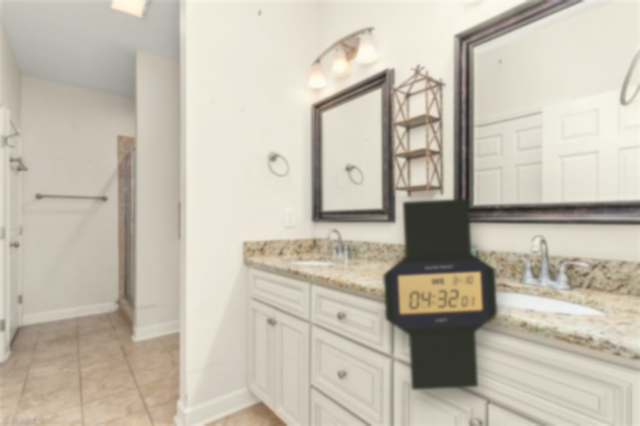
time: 4:32
